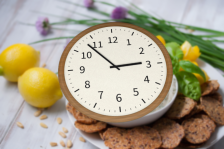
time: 2:53
